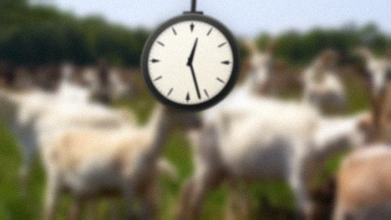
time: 12:27
